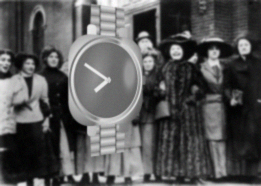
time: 7:50
